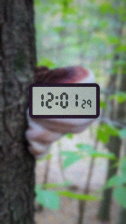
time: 12:01:29
